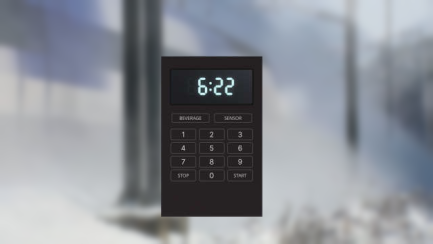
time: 6:22
